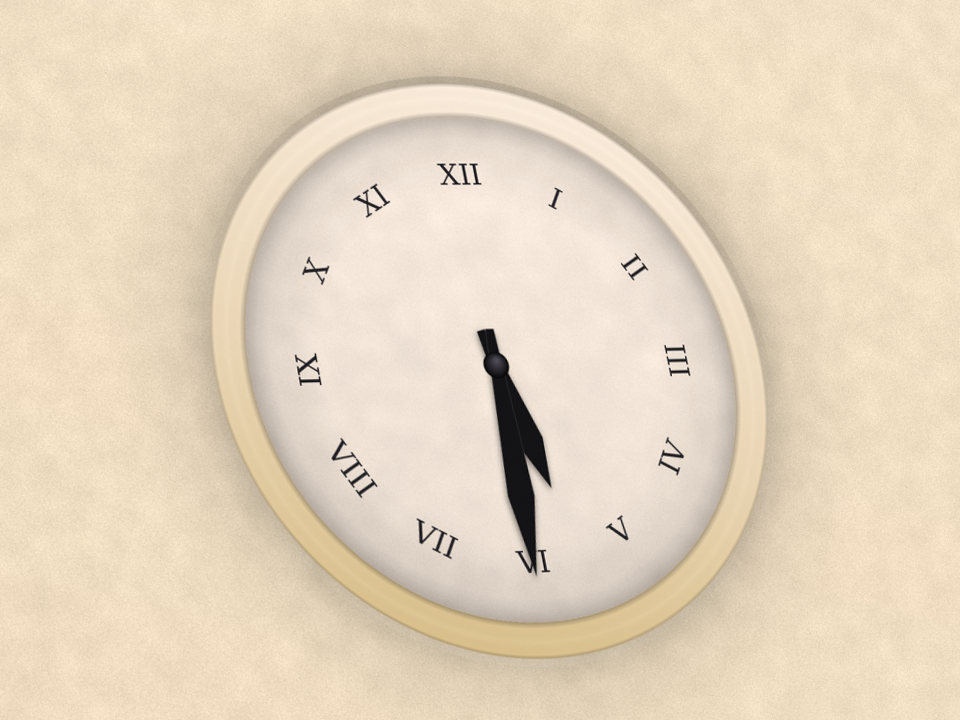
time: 5:30
